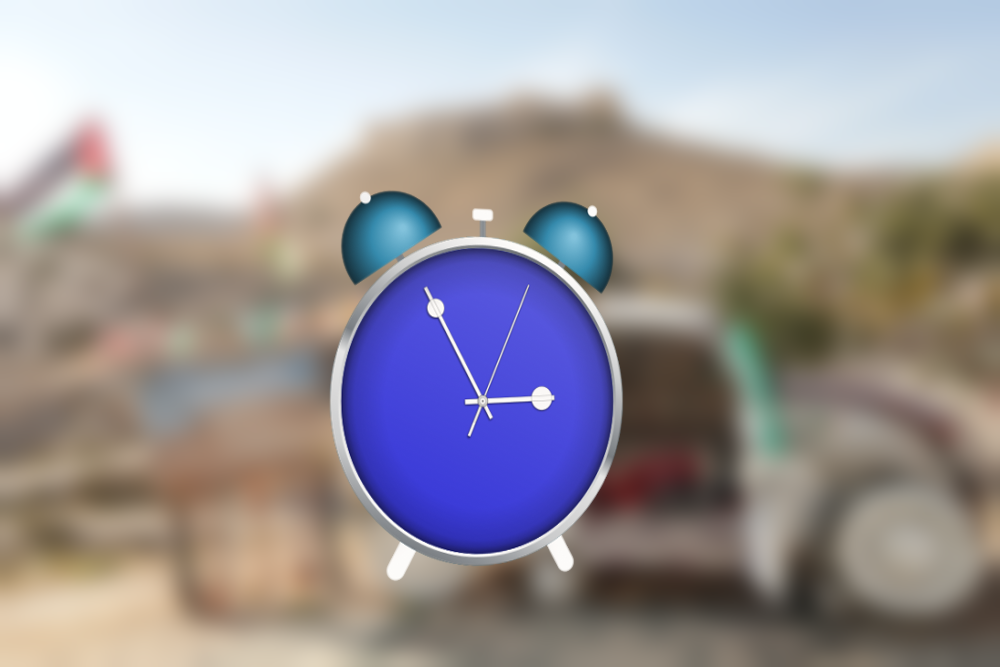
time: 2:55:04
